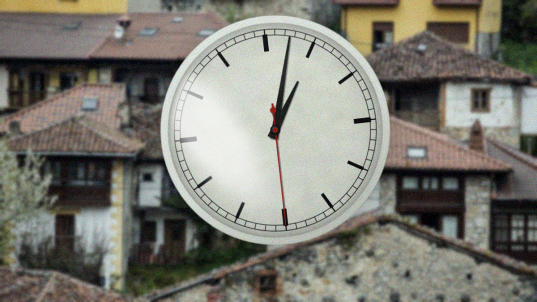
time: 1:02:30
